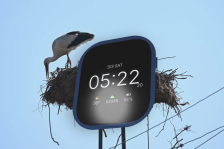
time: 5:22
